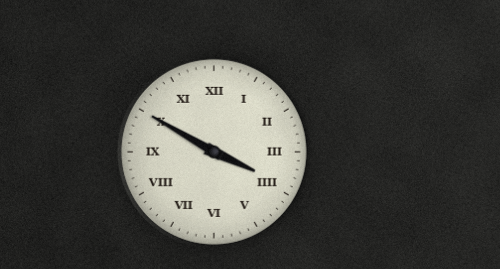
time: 3:50
